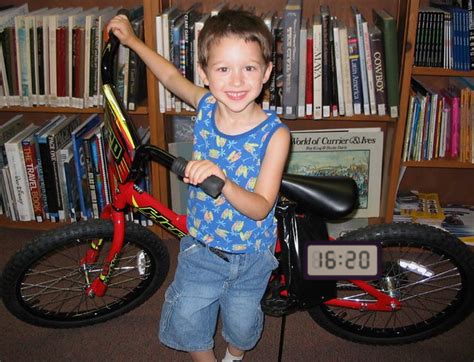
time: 16:20
